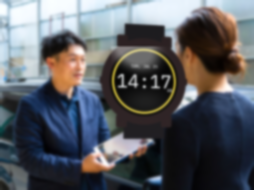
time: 14:17
